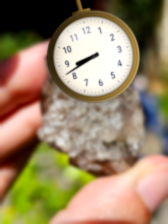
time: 8:42
